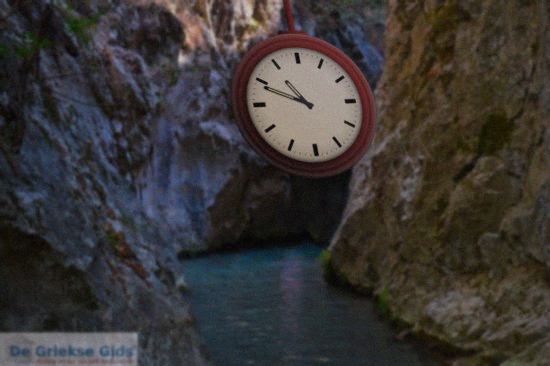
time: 10:49
